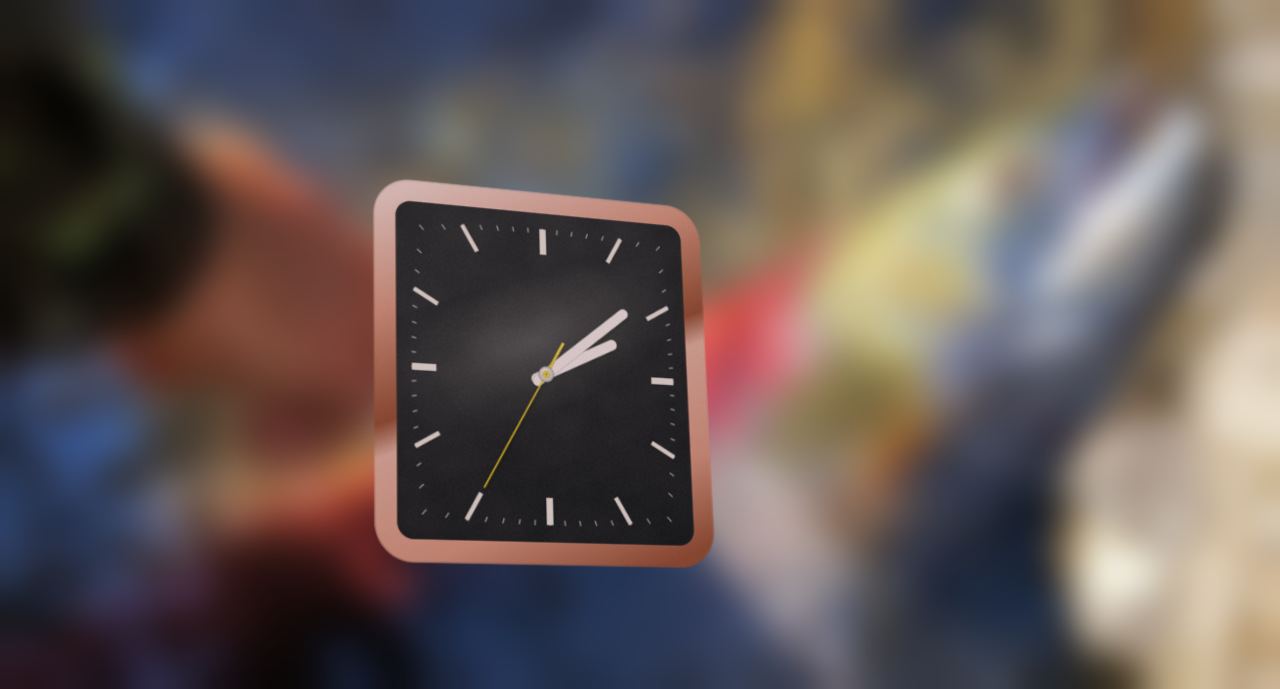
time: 2:08:35
